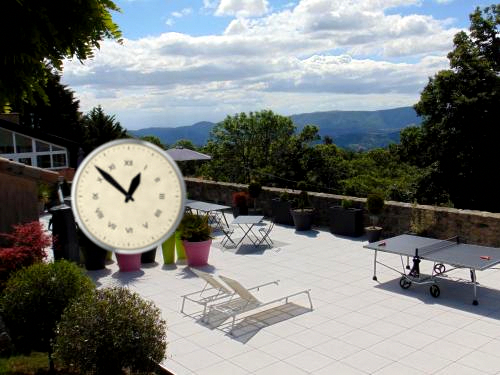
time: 12:52
